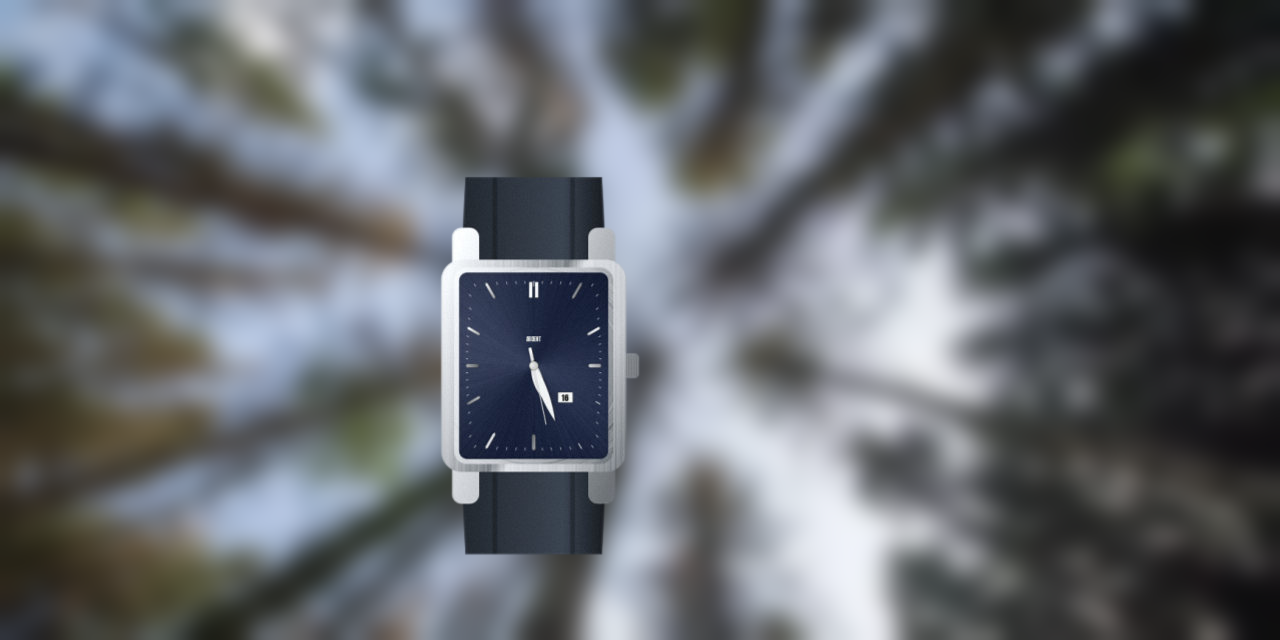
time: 5:26:28
